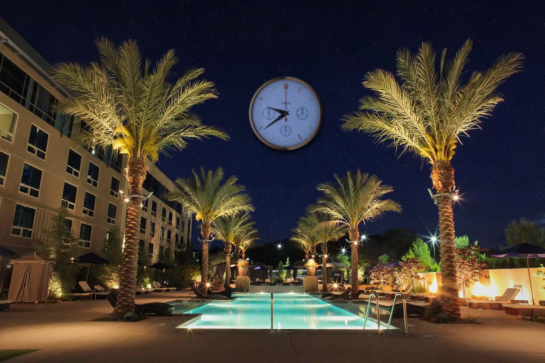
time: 9:39
